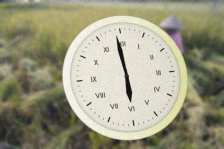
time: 5:59
